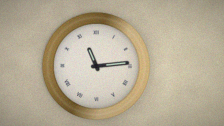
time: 11:14
